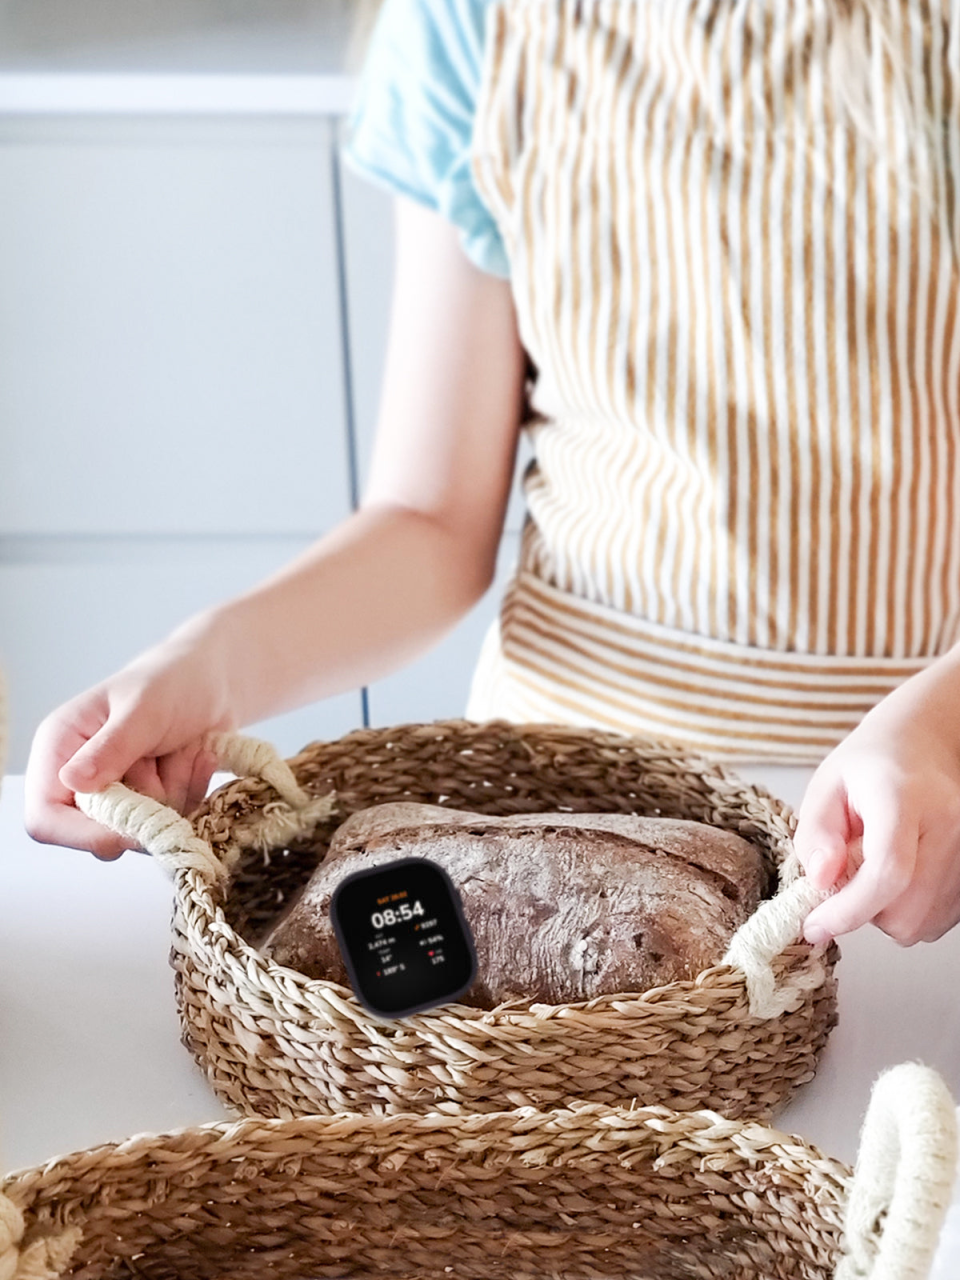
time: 8:54
